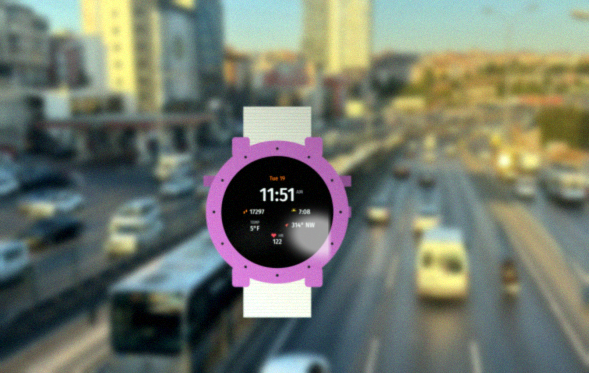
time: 11:51
